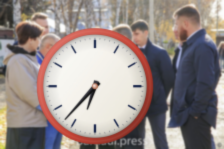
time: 6:37
